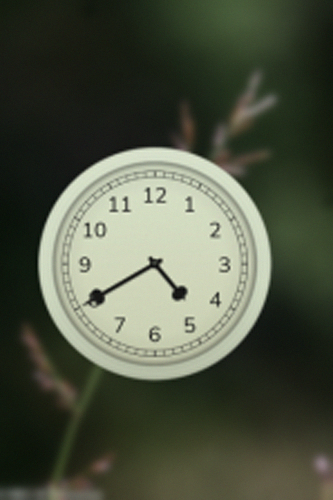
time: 4:40
